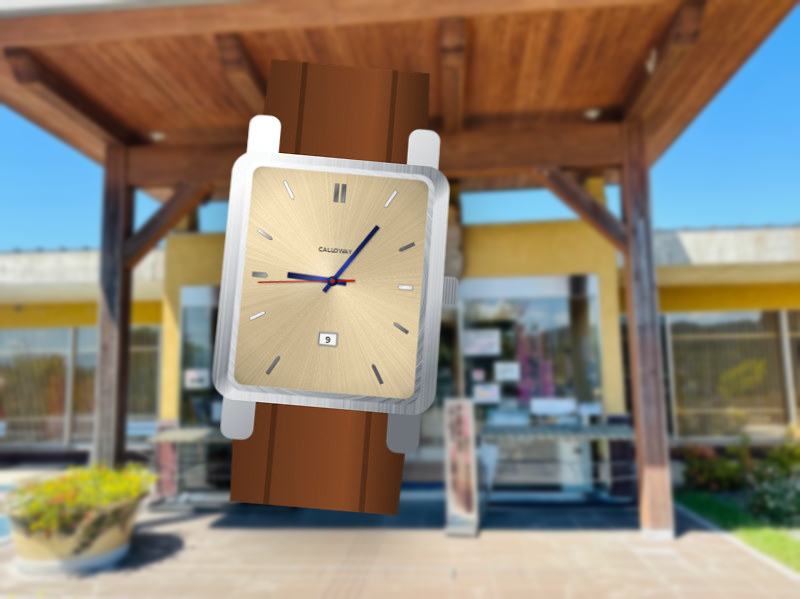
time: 9:05:44
